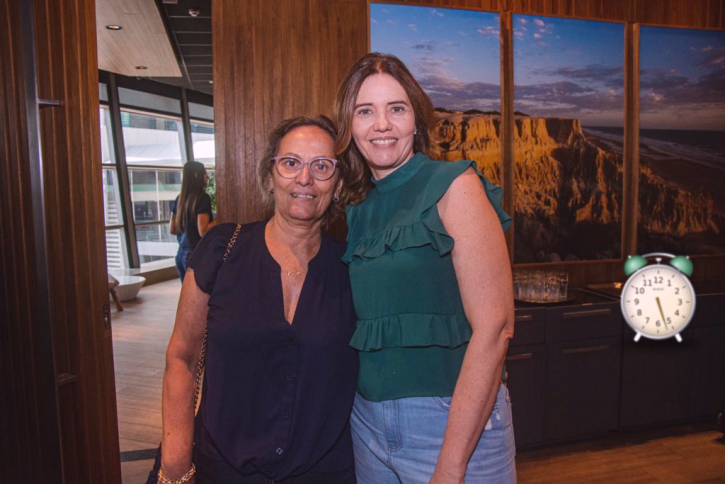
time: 5:27
